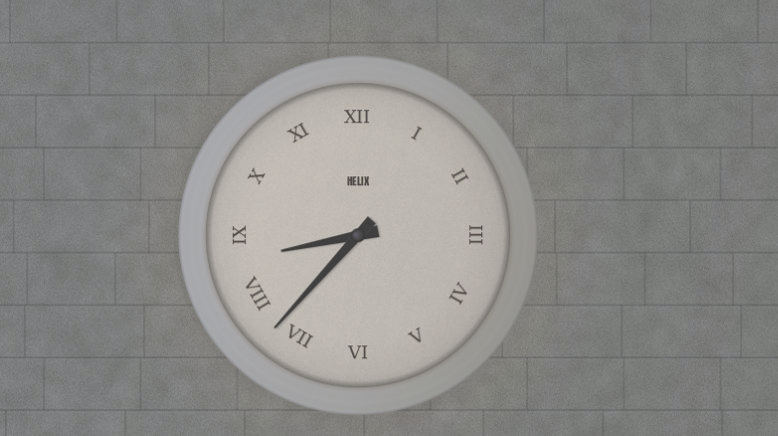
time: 8:37
